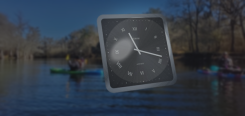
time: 11:18
